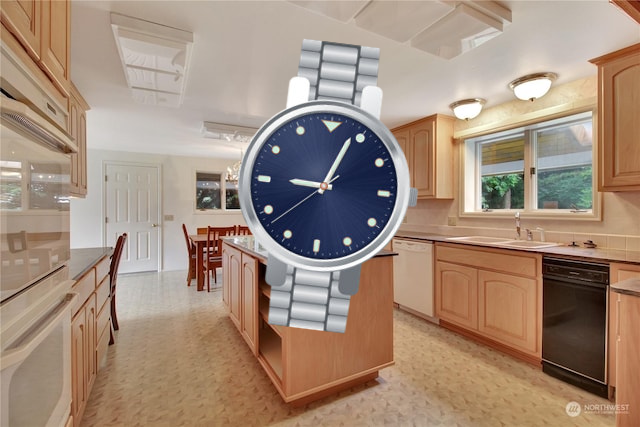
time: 9:03:38
